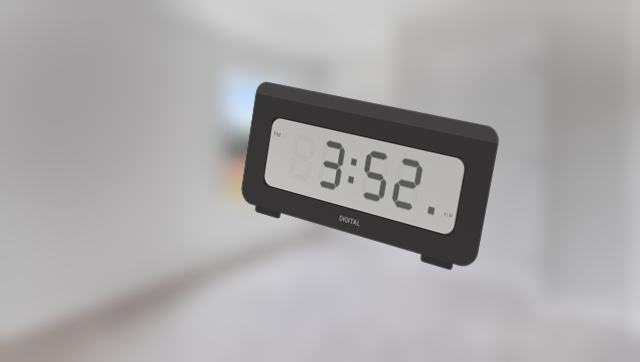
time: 3:52
